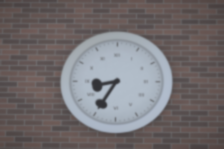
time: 8:35
